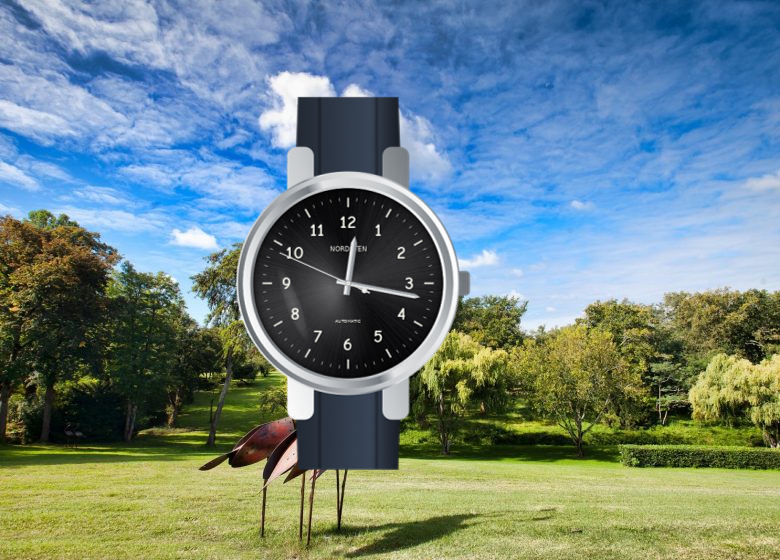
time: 12:16:49
